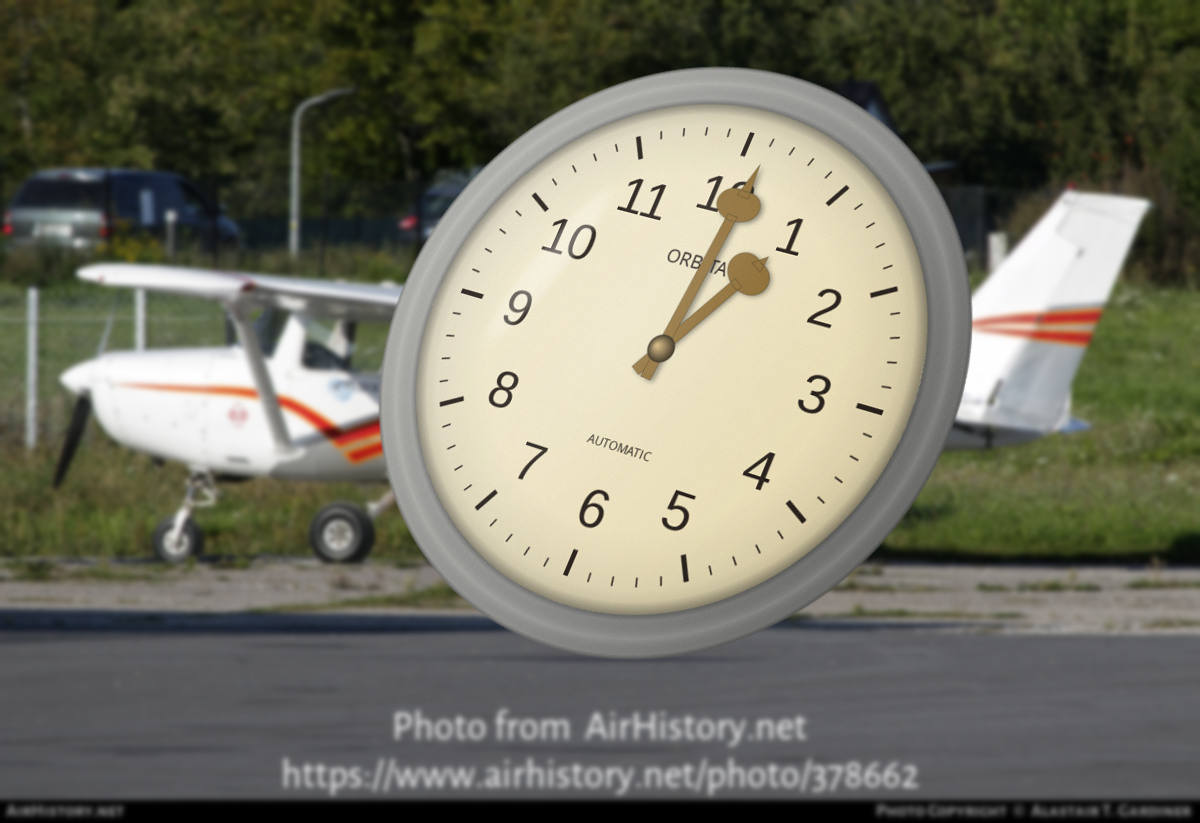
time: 1:01
